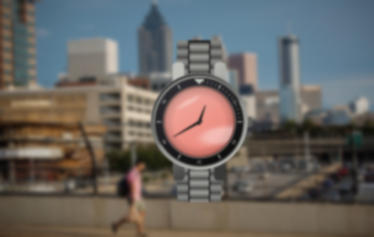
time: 12:40
